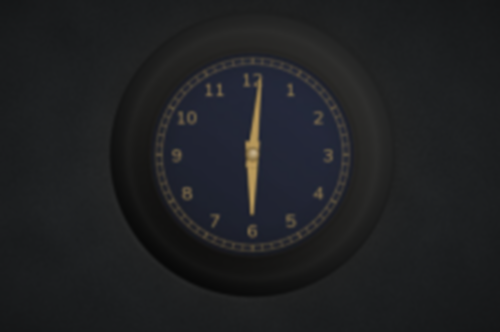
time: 6:01
